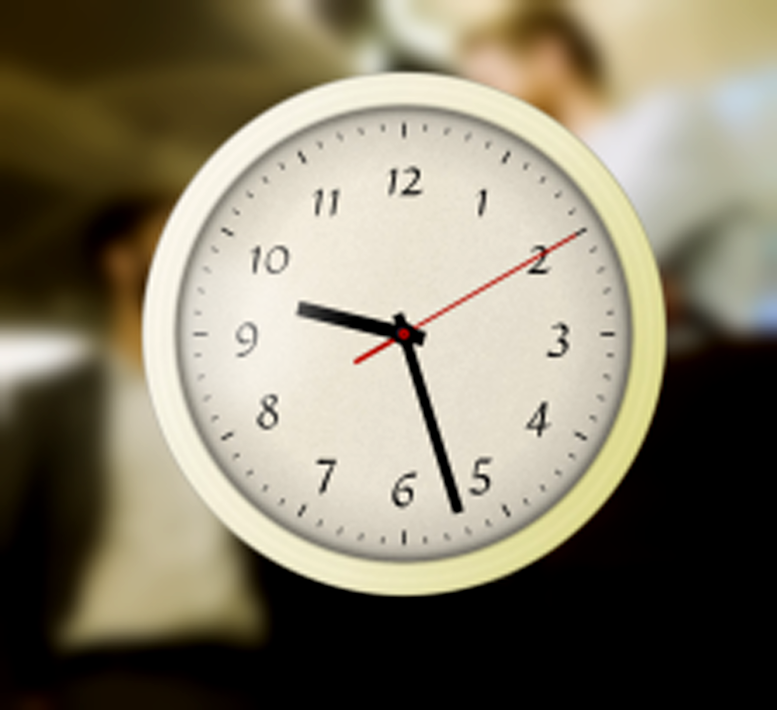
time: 9:27:10
